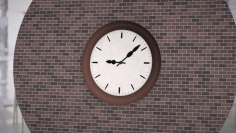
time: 9:08
